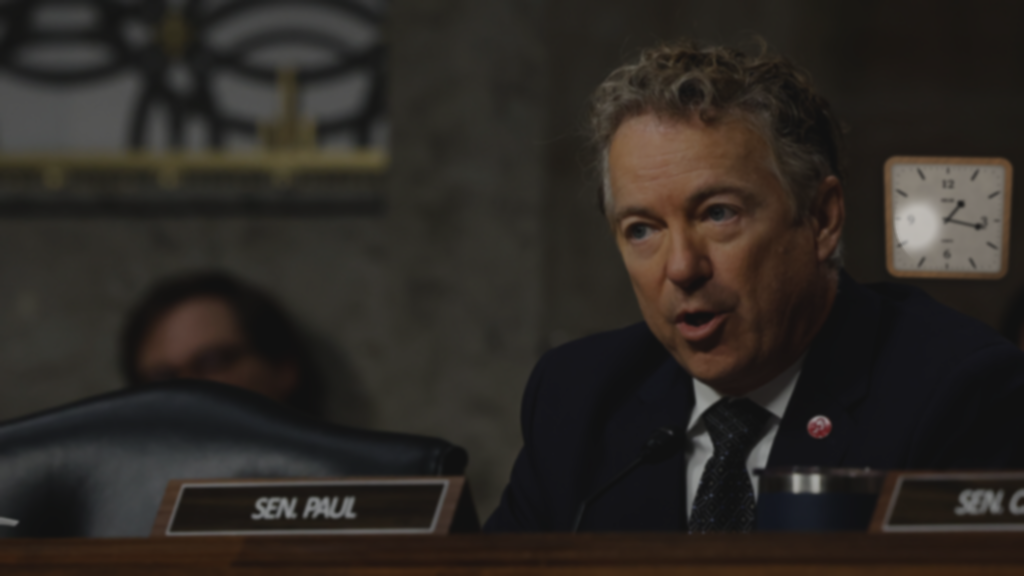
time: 1:17
